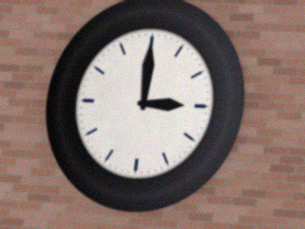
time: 3:00
